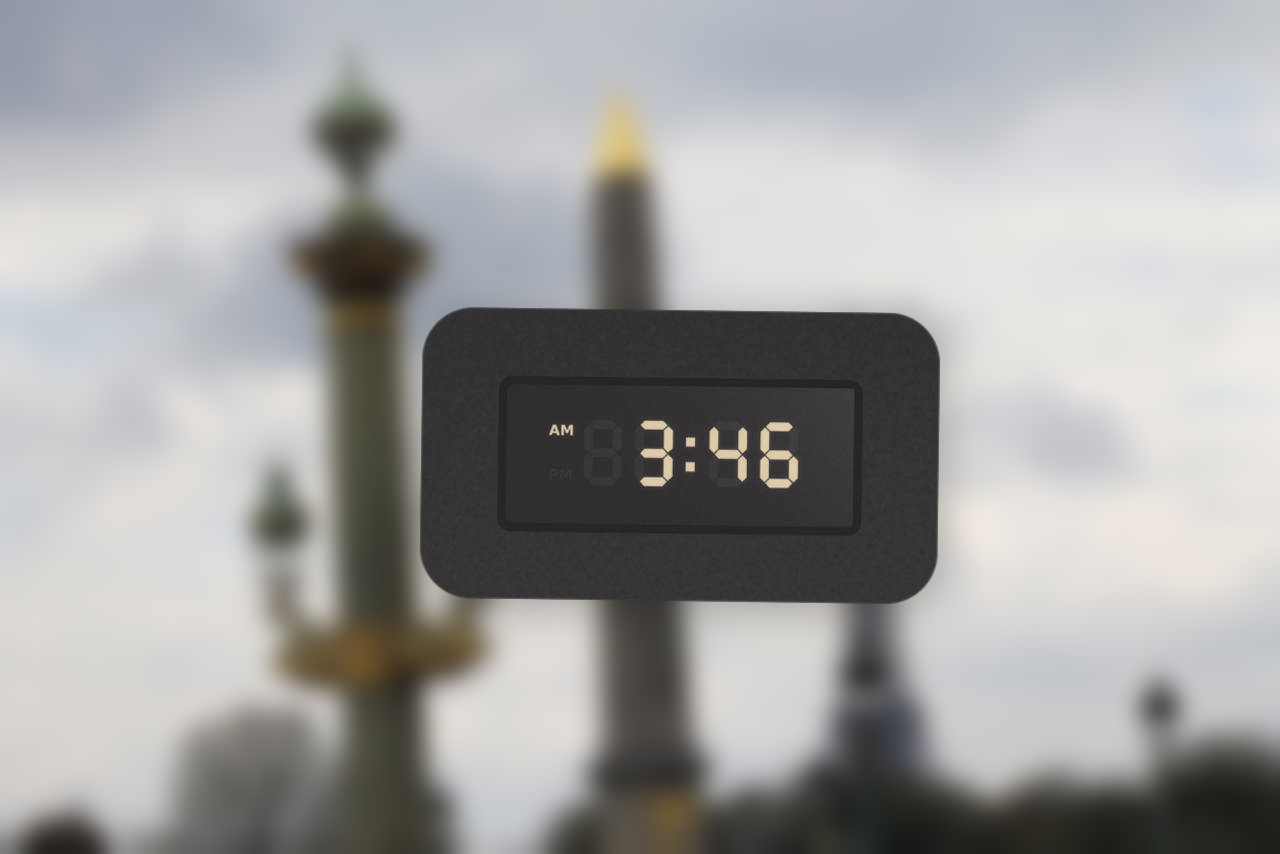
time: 3:46
